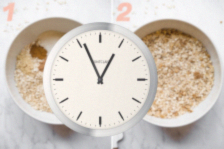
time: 12:56
